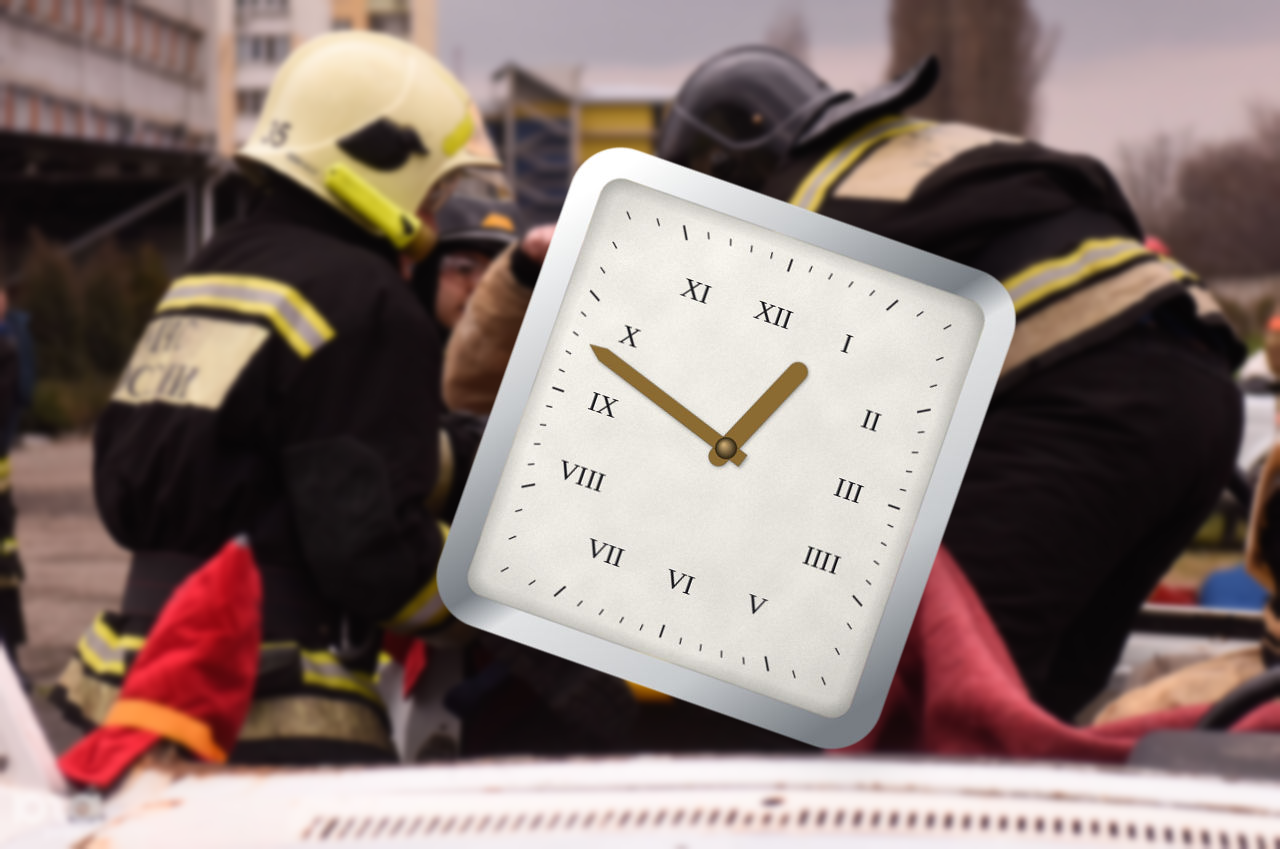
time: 12:48
